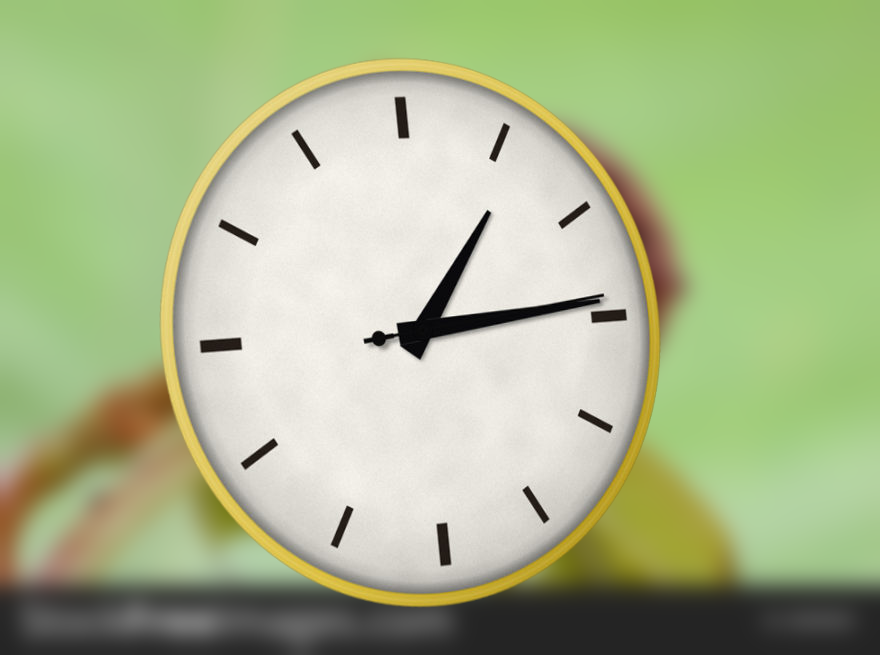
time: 1:14:14
